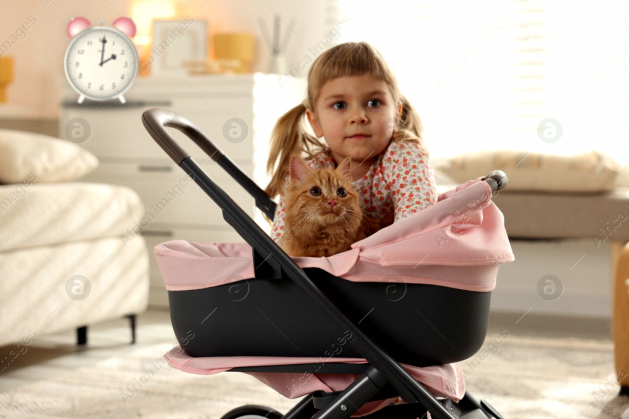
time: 2:01
